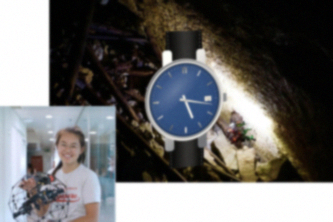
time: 5:17
